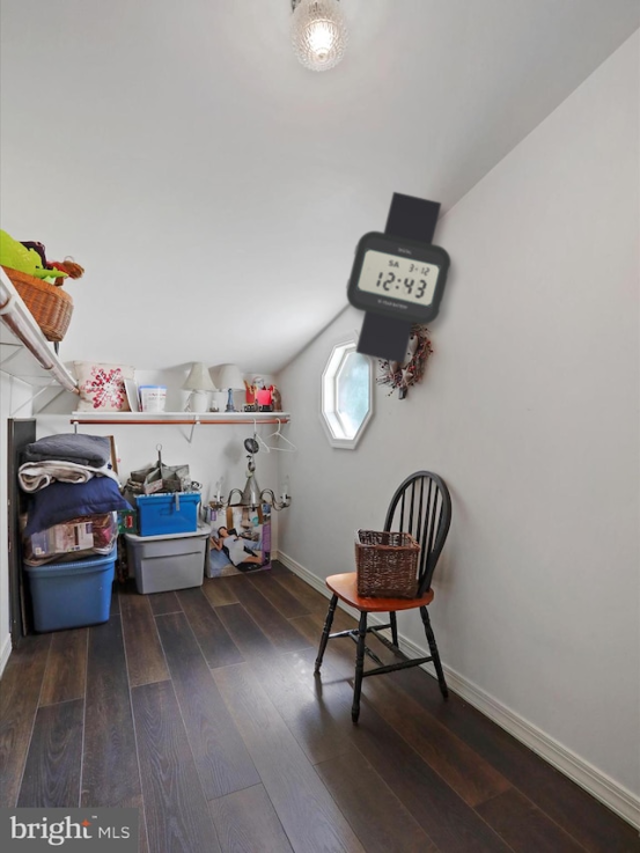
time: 12:43
